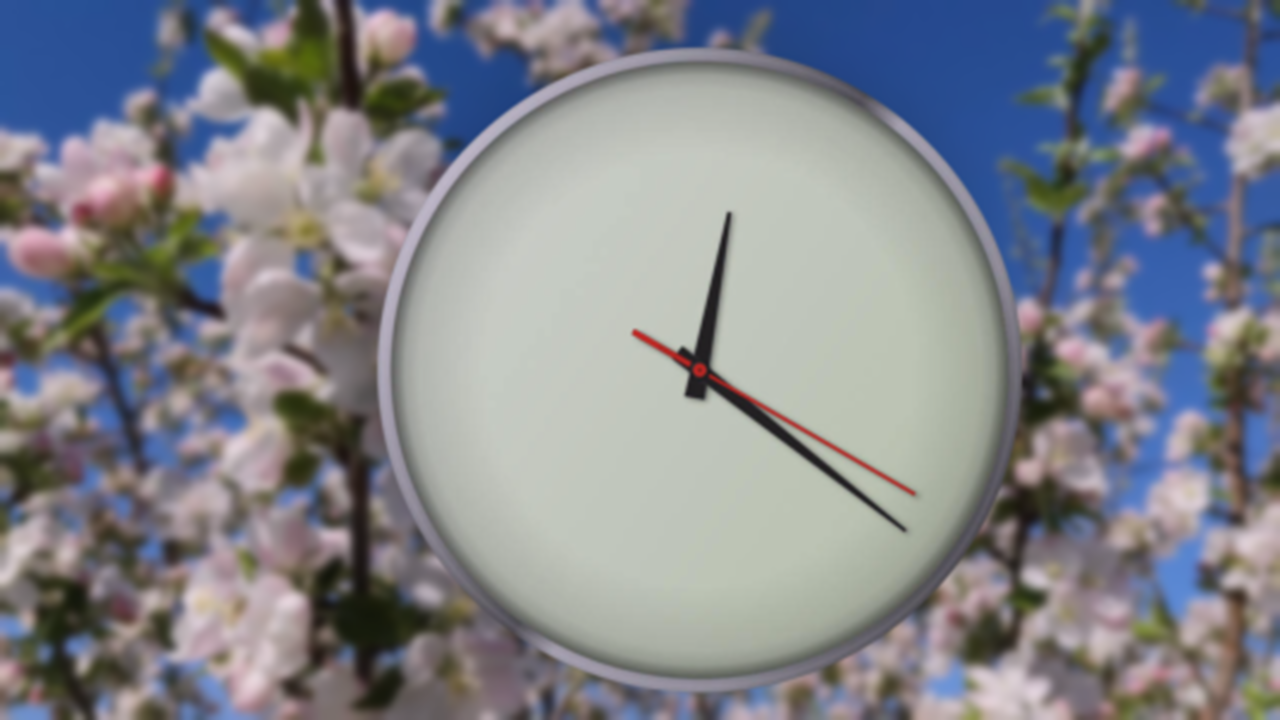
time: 12:21:20
